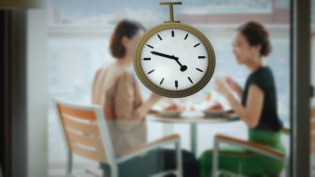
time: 4:48
